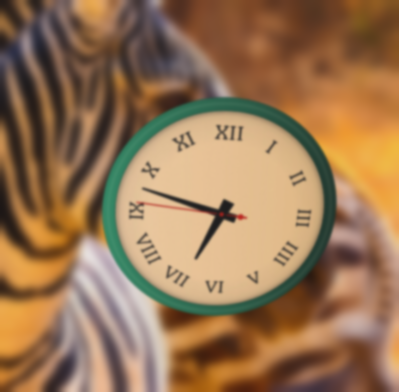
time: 6:47:46
